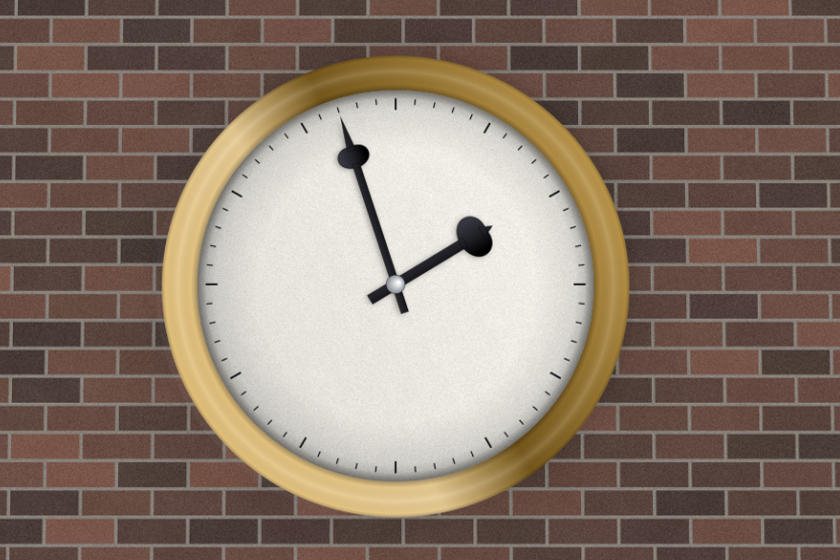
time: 1:57
